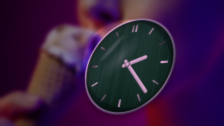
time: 2:23
